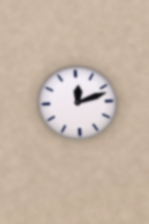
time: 12:12
